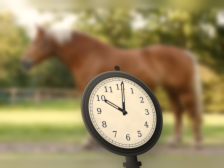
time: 10:01
